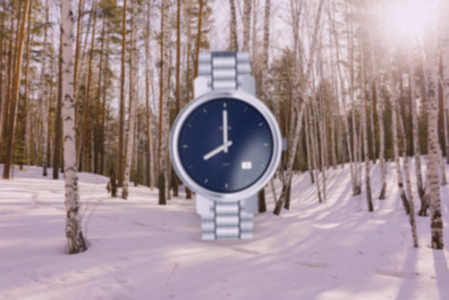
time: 8:00
